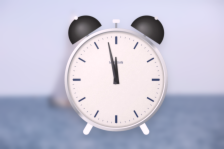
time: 11:58
